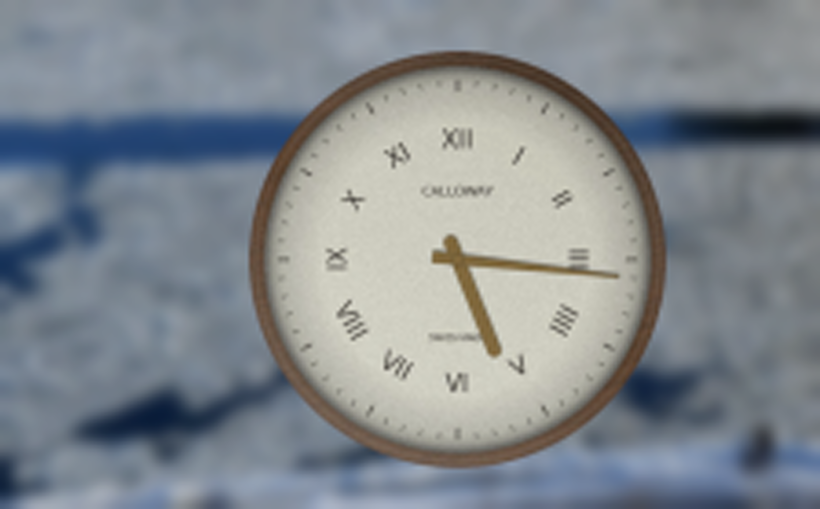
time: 5:16
